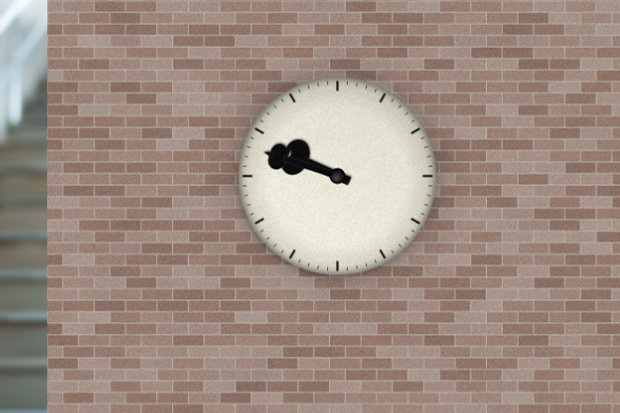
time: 9:48
